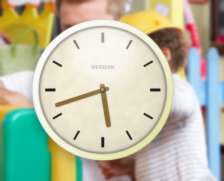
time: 5:42
